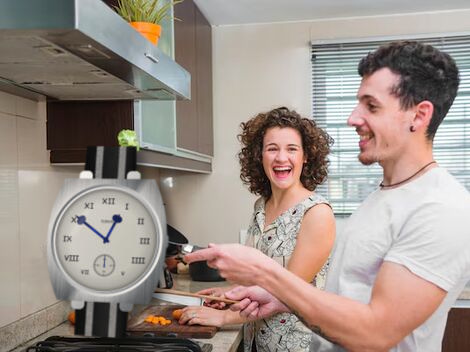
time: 12:51
